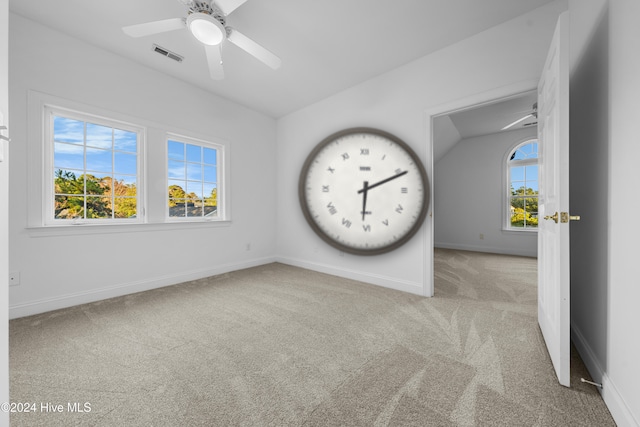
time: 6:11
